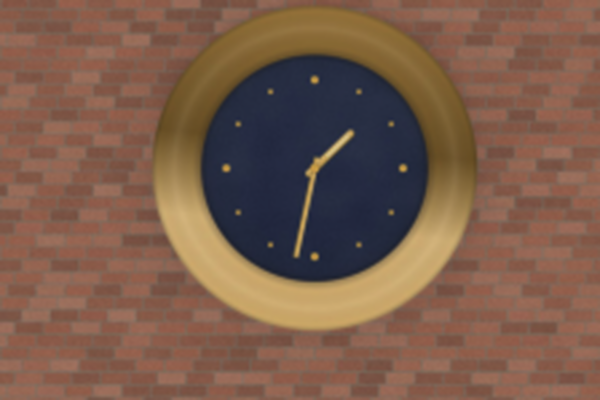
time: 1:32
